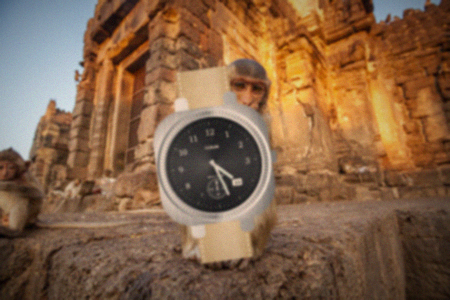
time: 4:27
